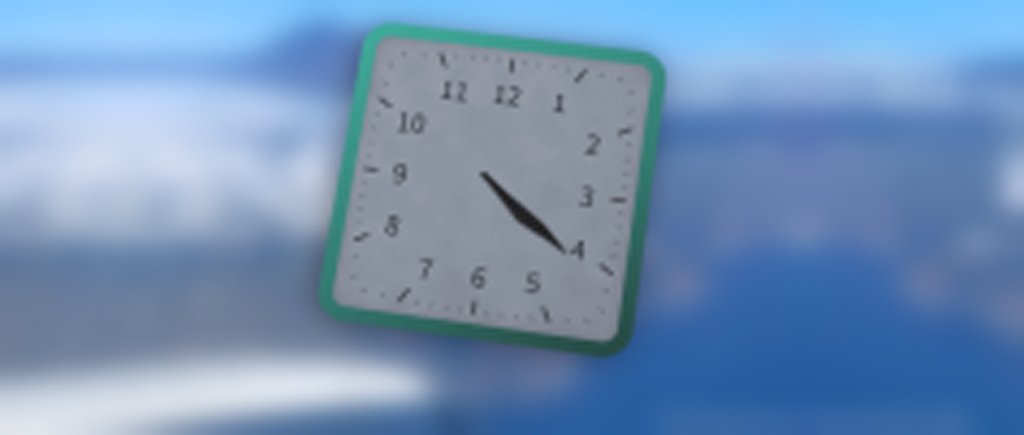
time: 4:21
